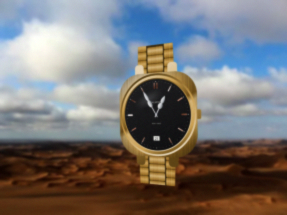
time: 12:55
